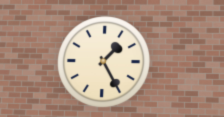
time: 1:25
